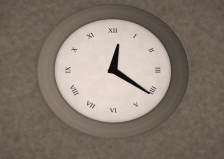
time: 12:21
